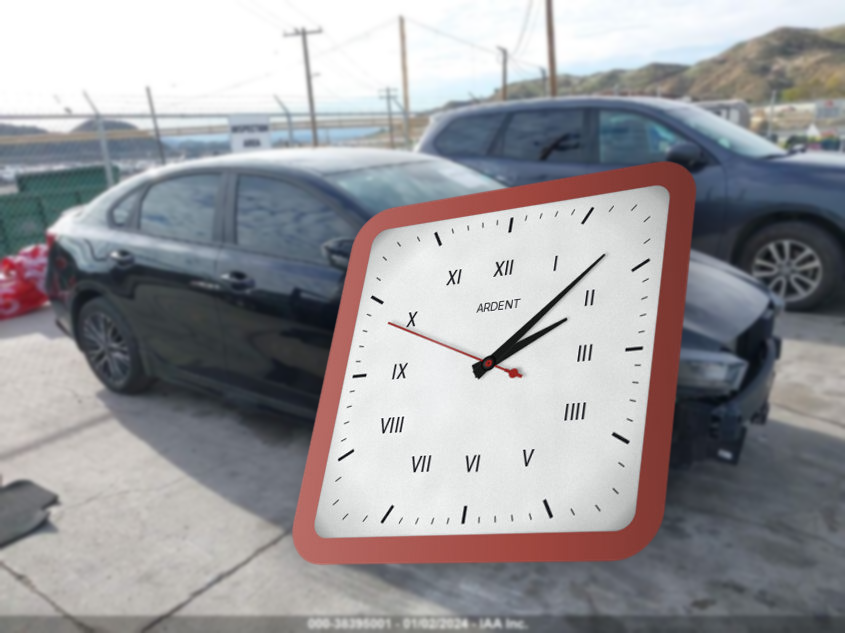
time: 2:07:49
